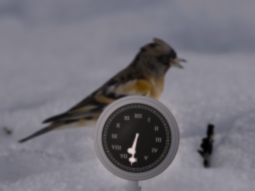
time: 6:31
